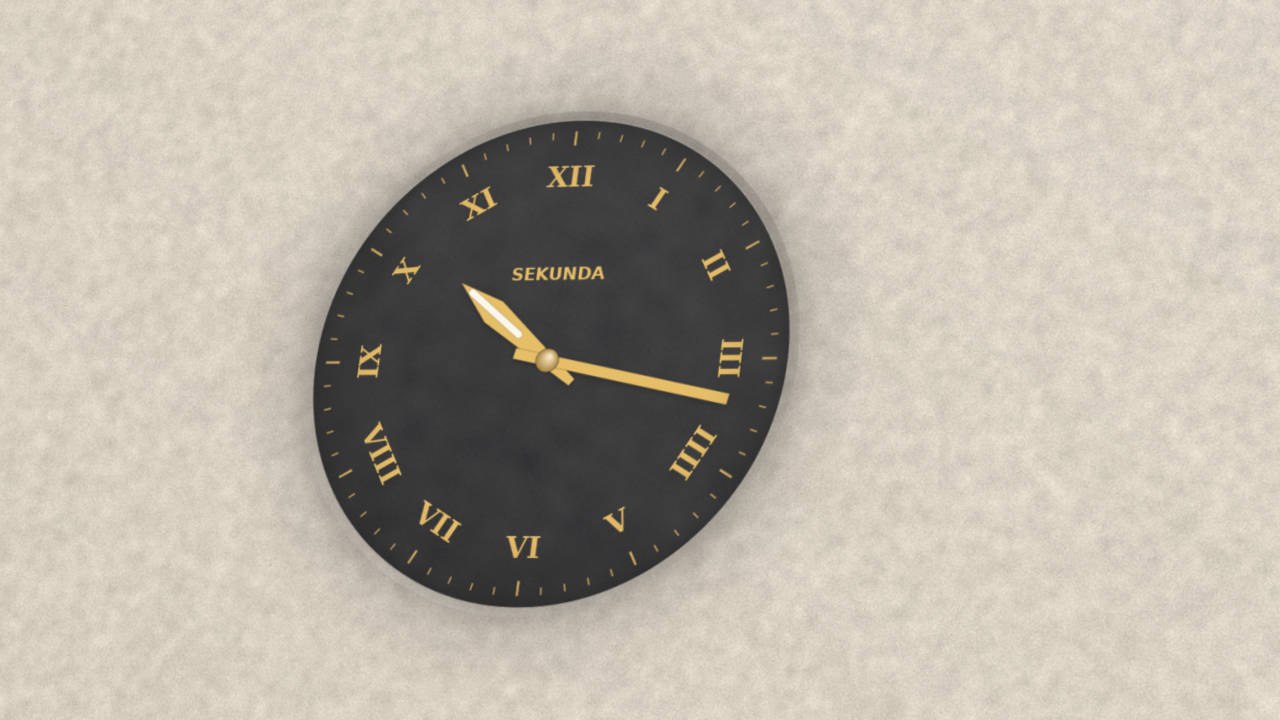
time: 10:17
